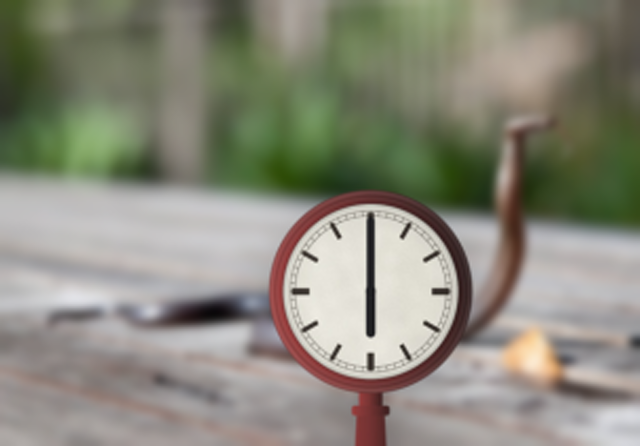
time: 6:00
